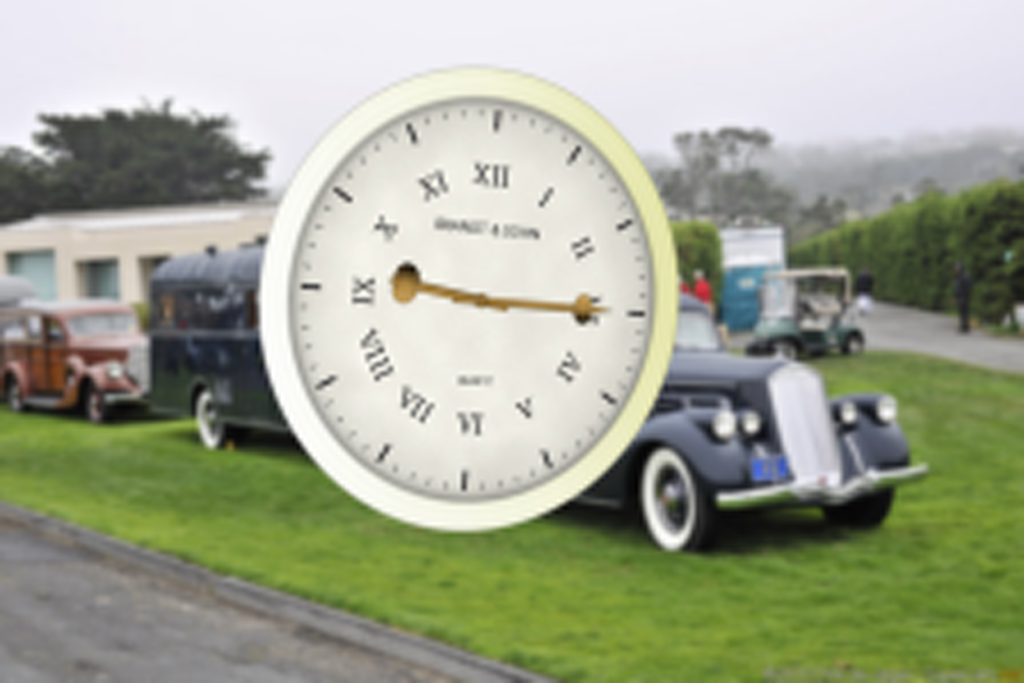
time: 9:15
